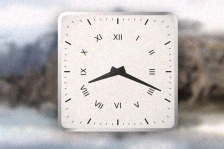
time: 8:19
